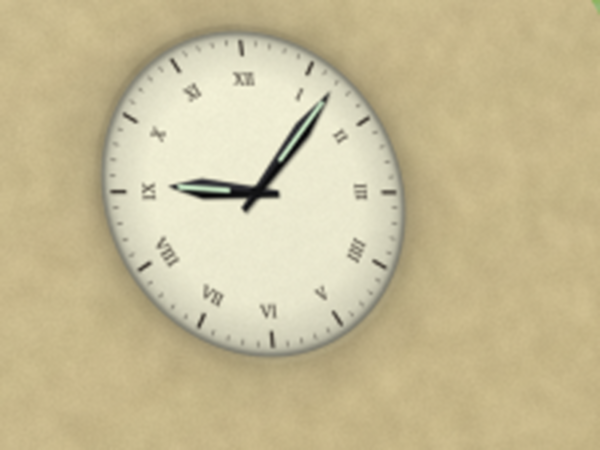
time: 9:07
